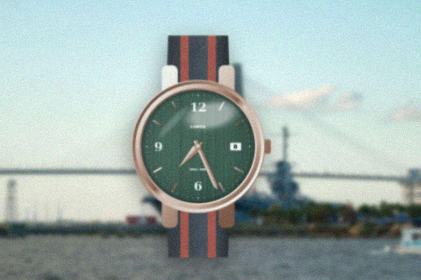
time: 7:26
